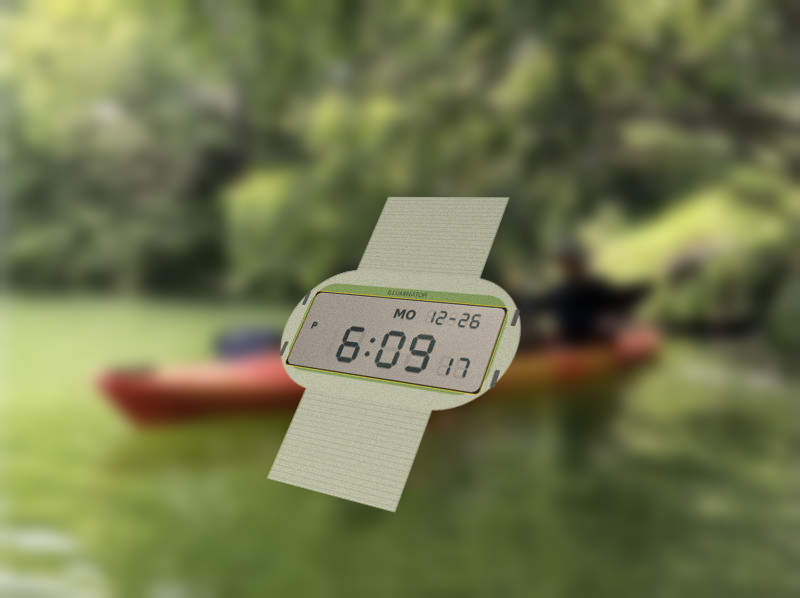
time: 6:09:17
